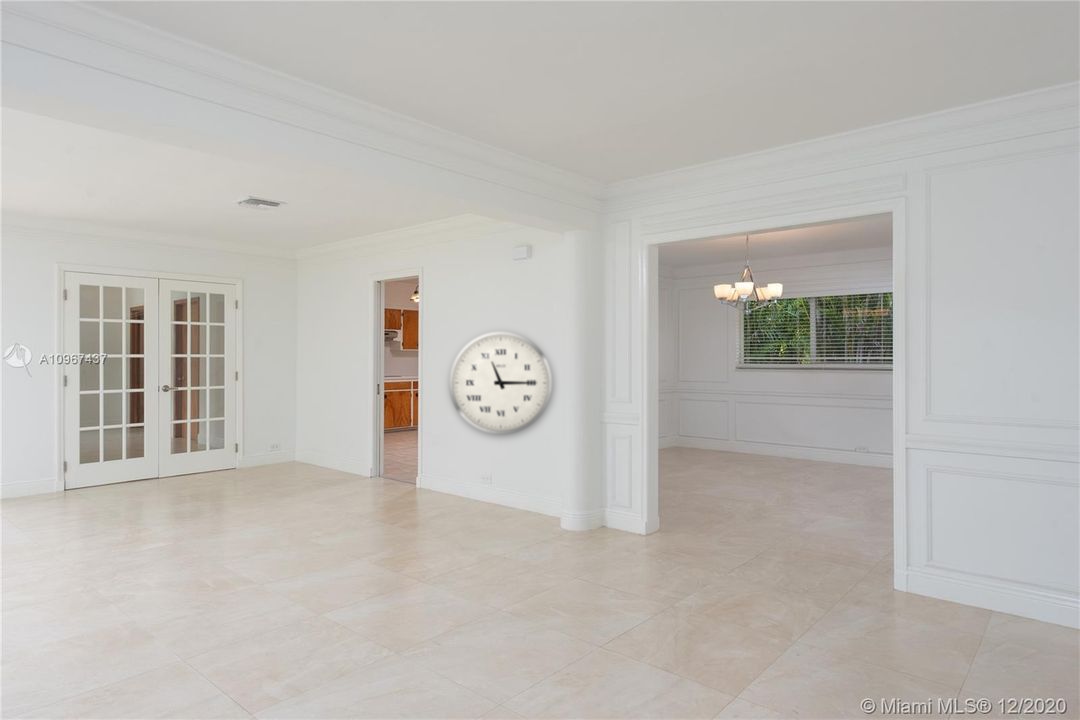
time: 11:15
